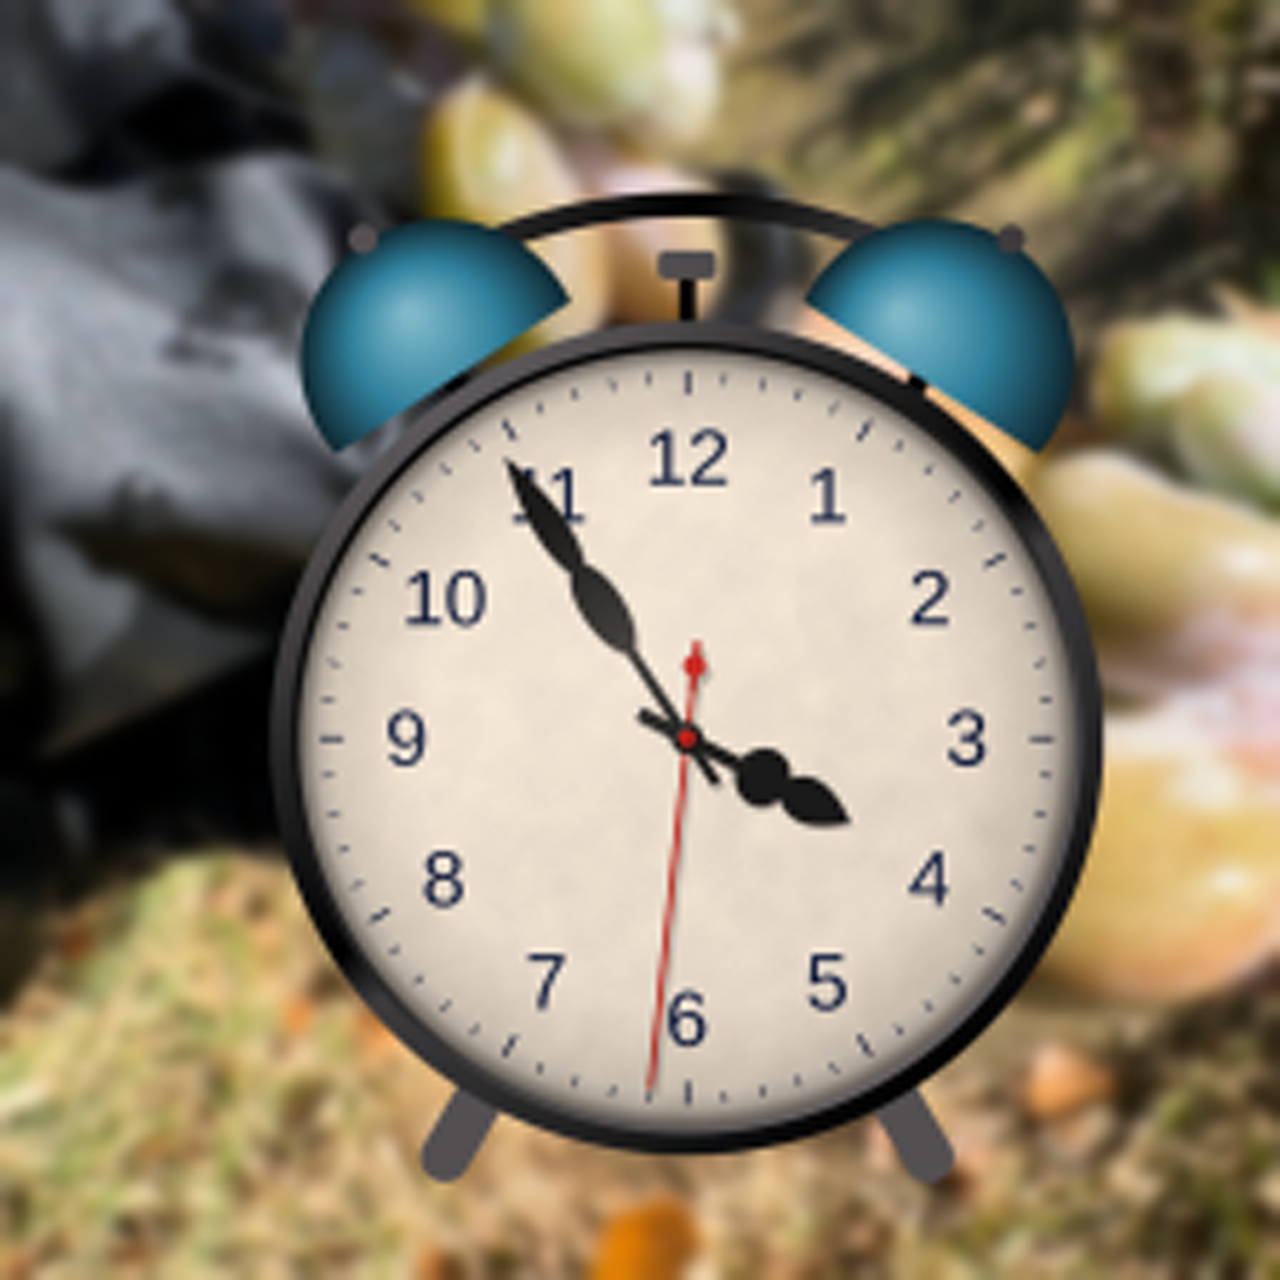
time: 3:54:31
